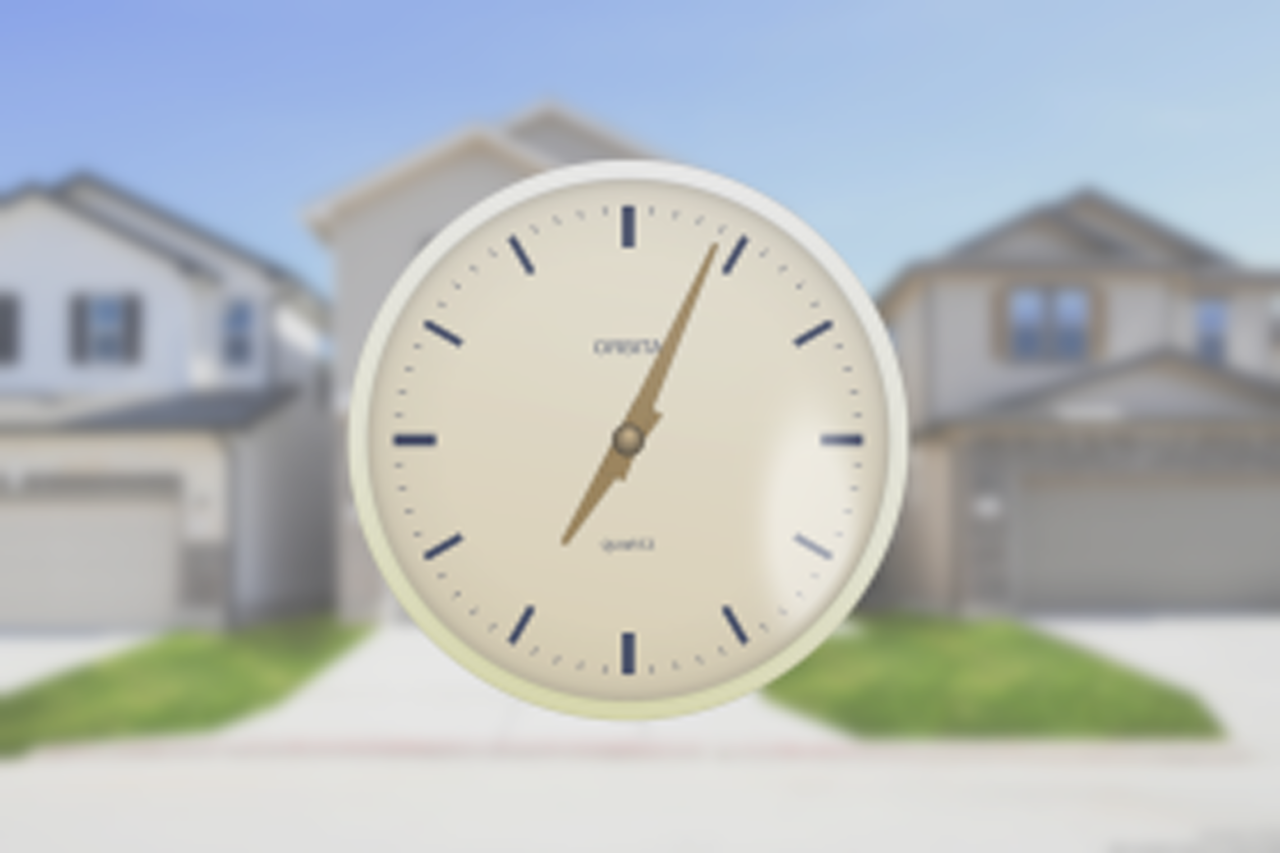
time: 7:04
